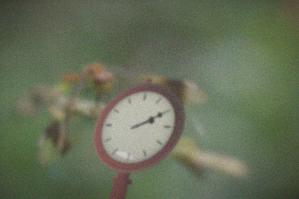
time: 2:10
